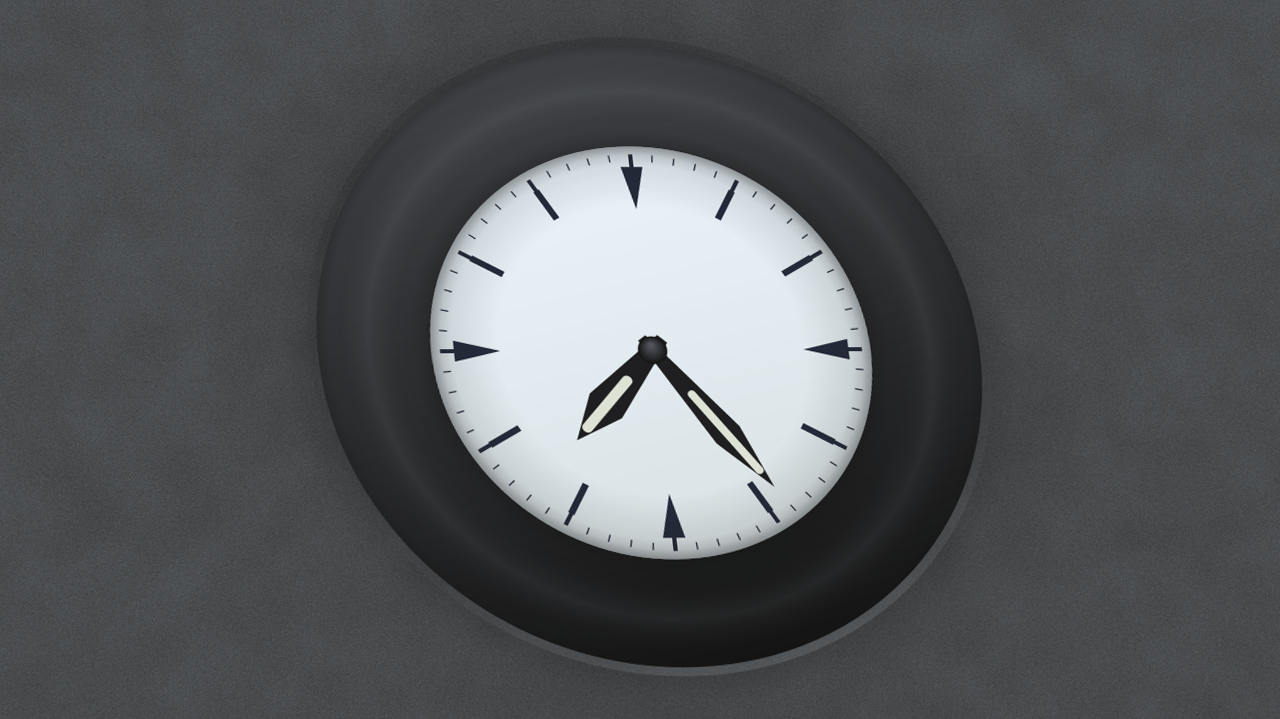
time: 7:24
